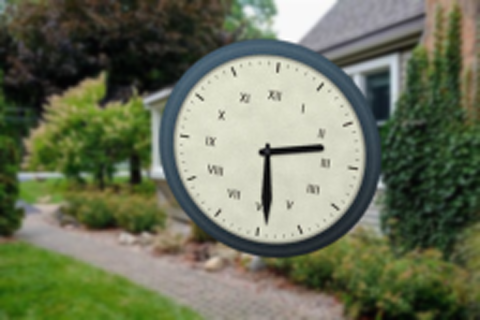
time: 2:29
